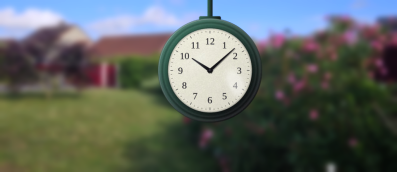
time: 10:08
